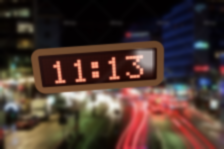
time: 11:13
